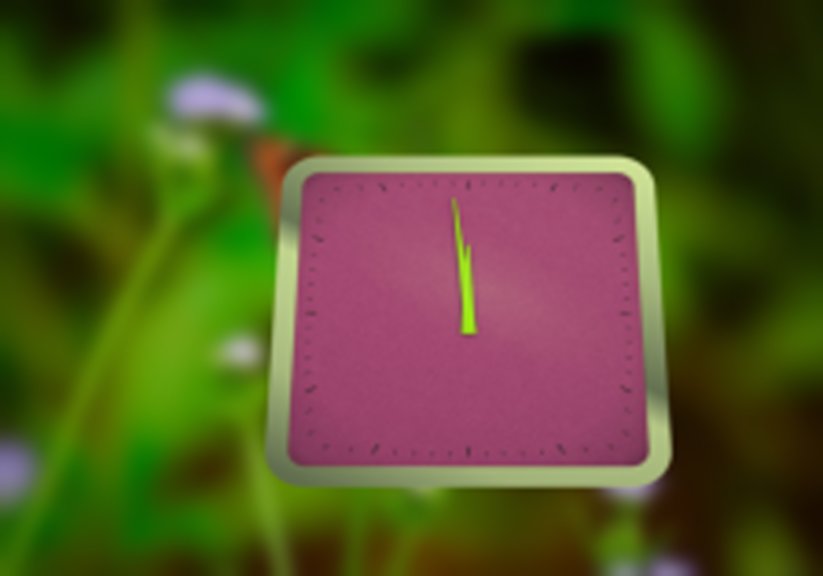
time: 11:59
